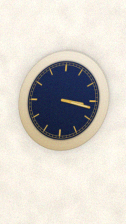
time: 3:17
